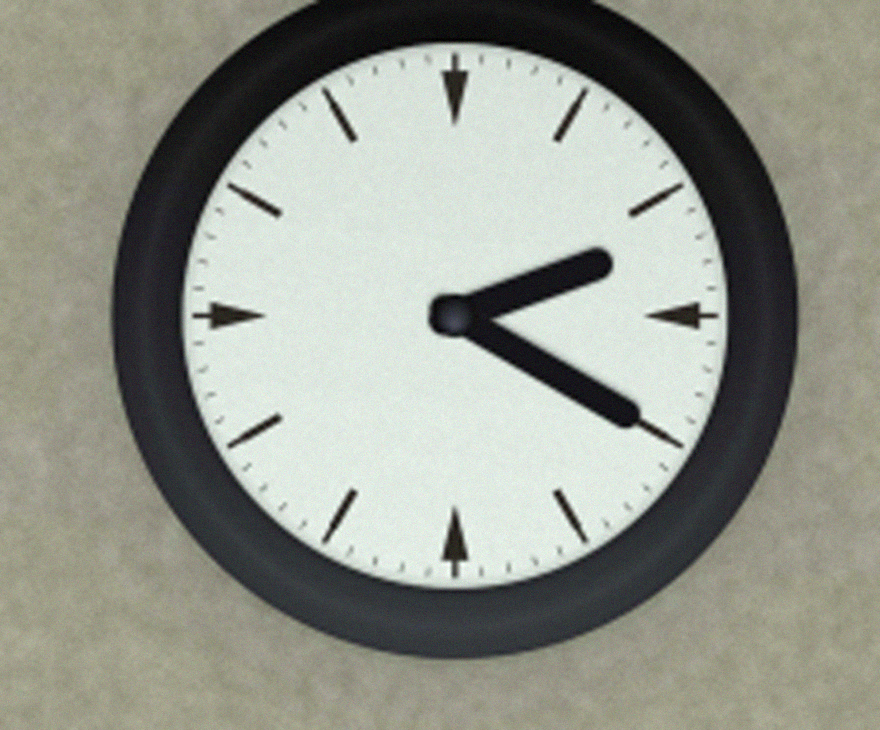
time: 2:20
